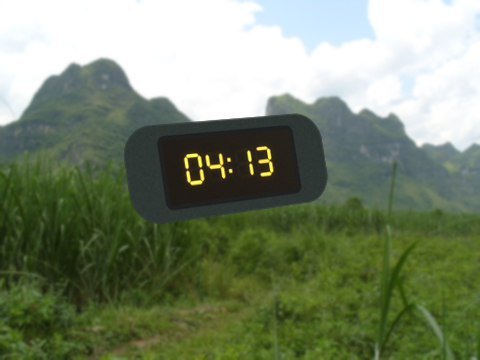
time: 4:13
